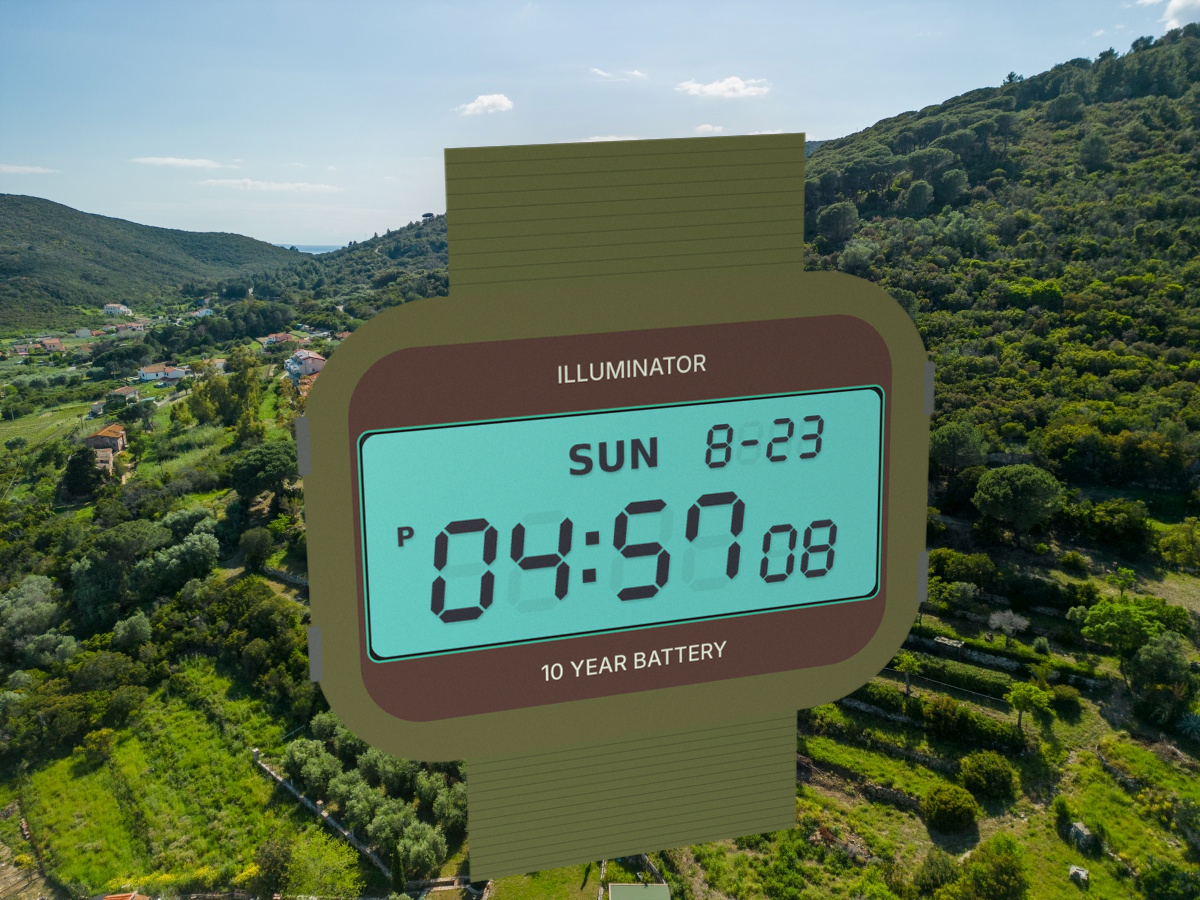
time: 4:57:08
